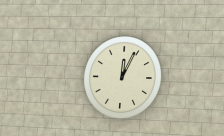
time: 12:04
